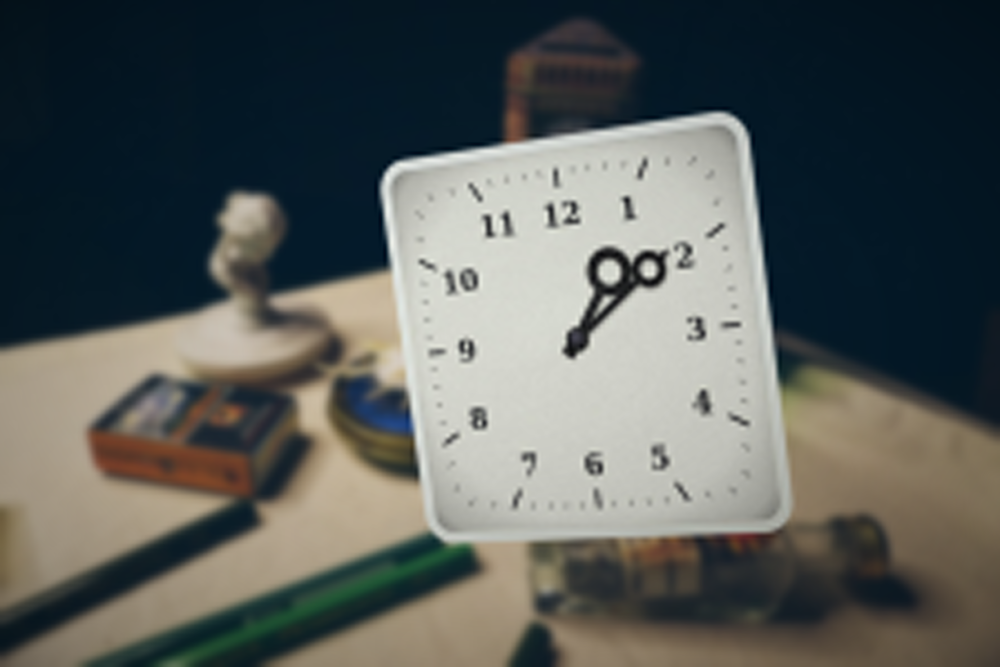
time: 1:09
